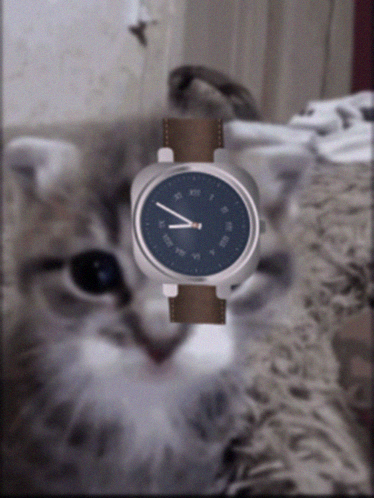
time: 8:50
